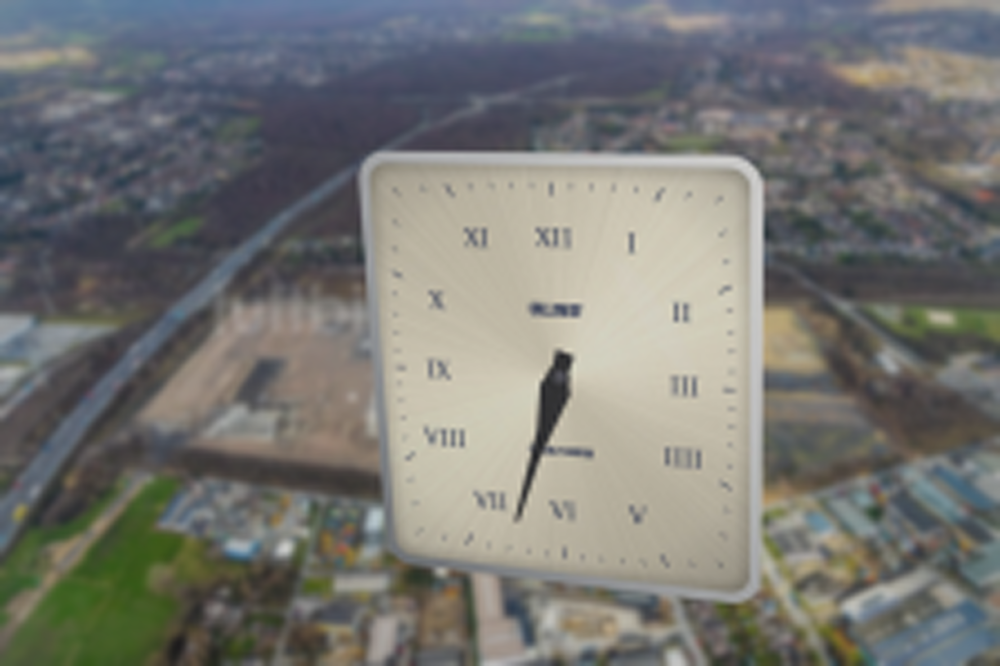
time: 6:33
